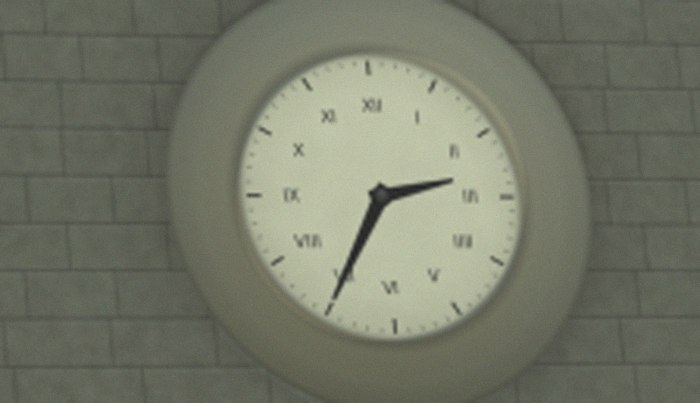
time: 2:35
